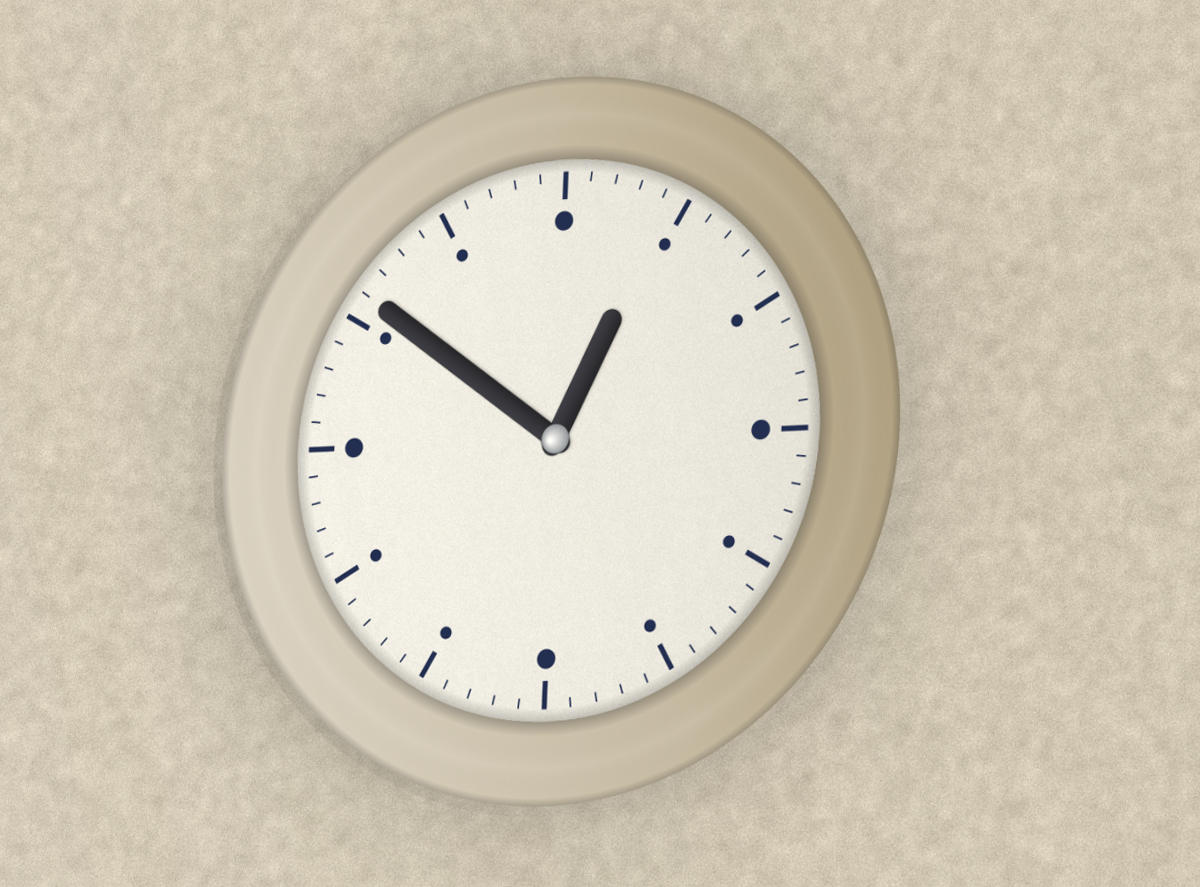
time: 12:51
